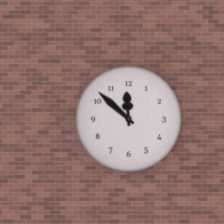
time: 11:52
